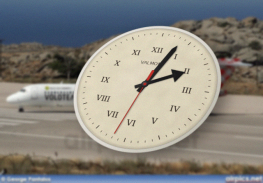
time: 2:03:32
